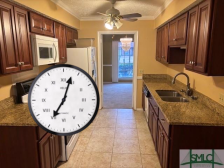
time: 7:03
